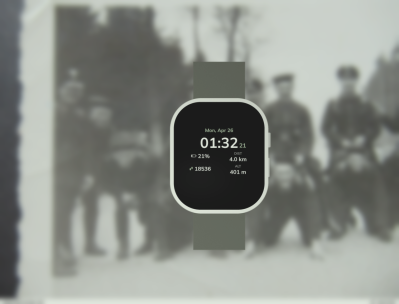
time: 1:32
